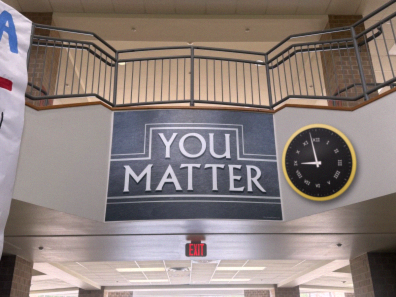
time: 8:58
